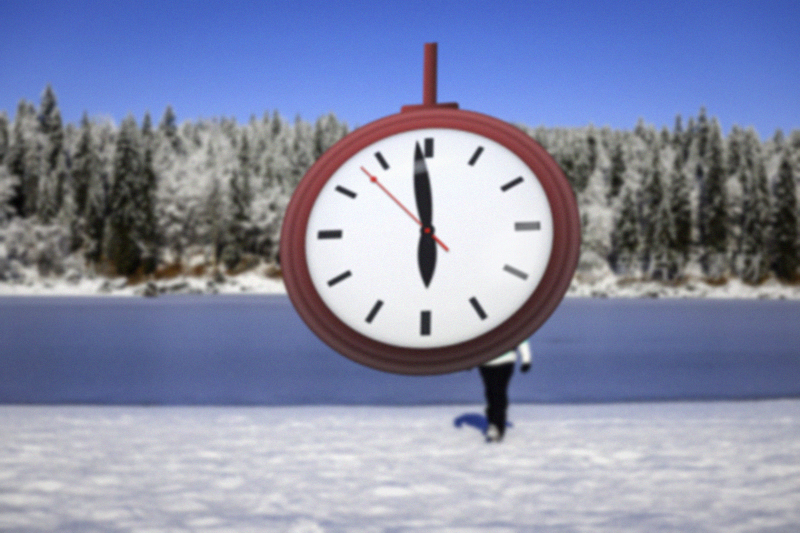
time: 5:58:53
